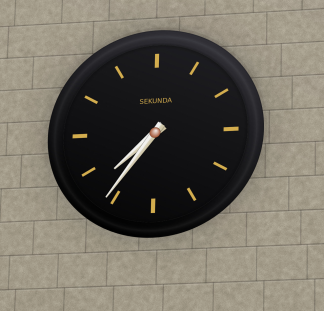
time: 7:36
